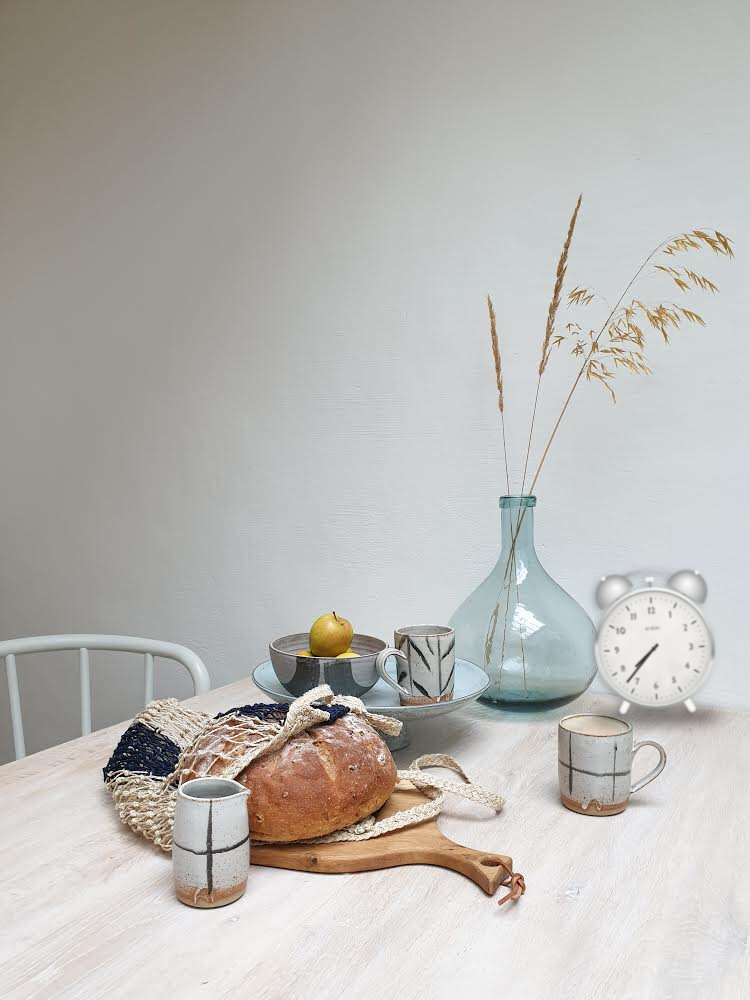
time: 7:37
